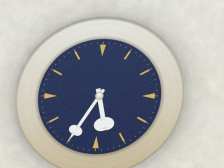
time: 5:35
